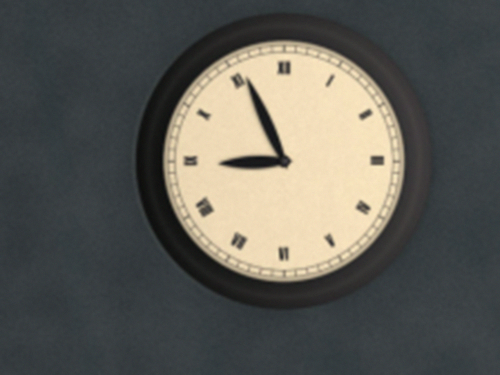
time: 8:56
